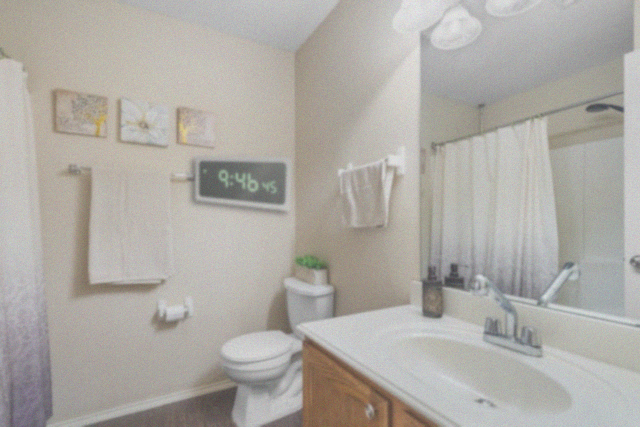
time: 9:46
